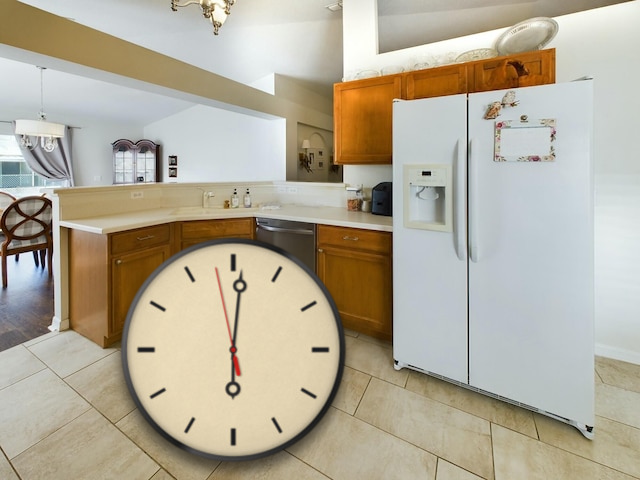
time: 6:00:58
